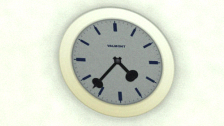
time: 4:37
